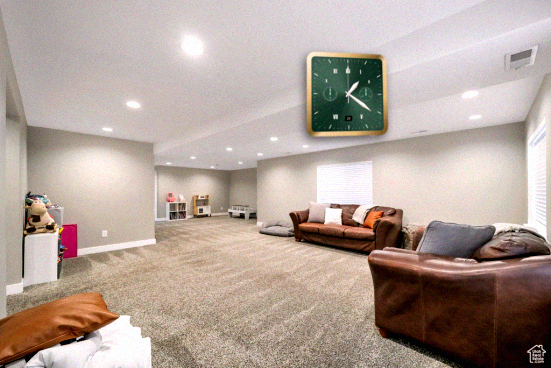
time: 1:21
